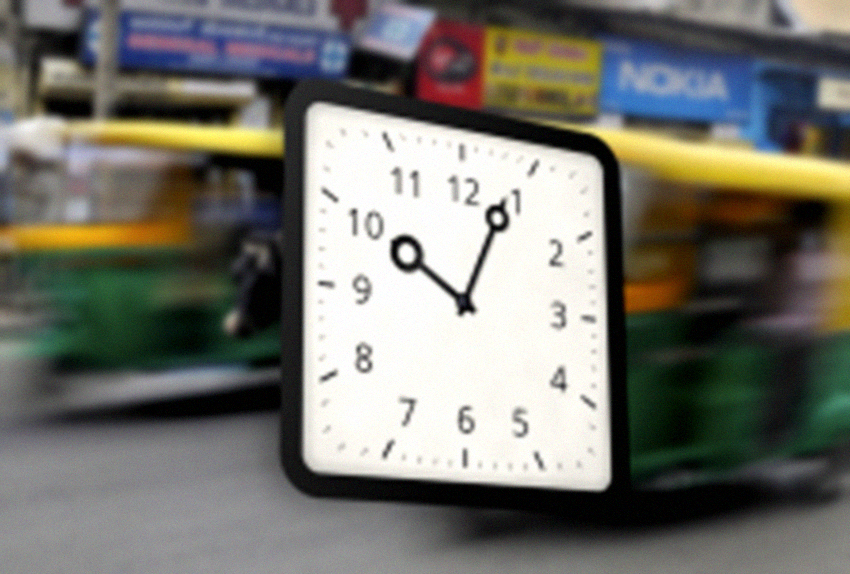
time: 10:04
